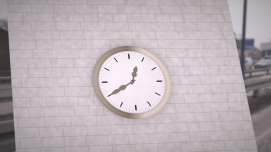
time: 12:40
